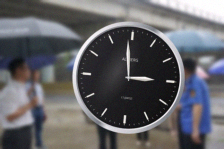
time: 2:59
